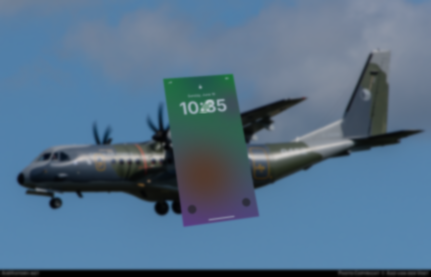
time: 10:35
